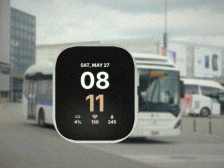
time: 8:11
